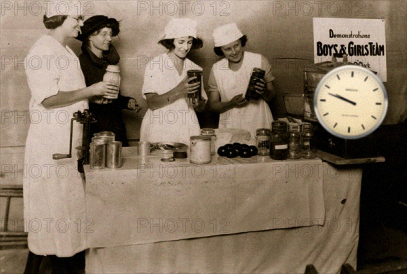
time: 9:48
